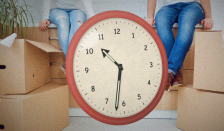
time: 10:32
